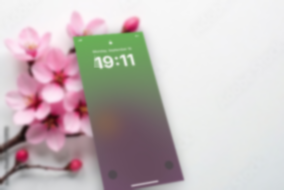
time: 19:11
